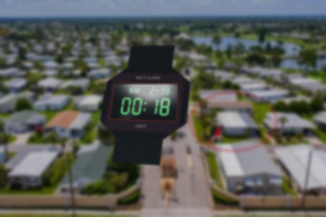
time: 0:18
